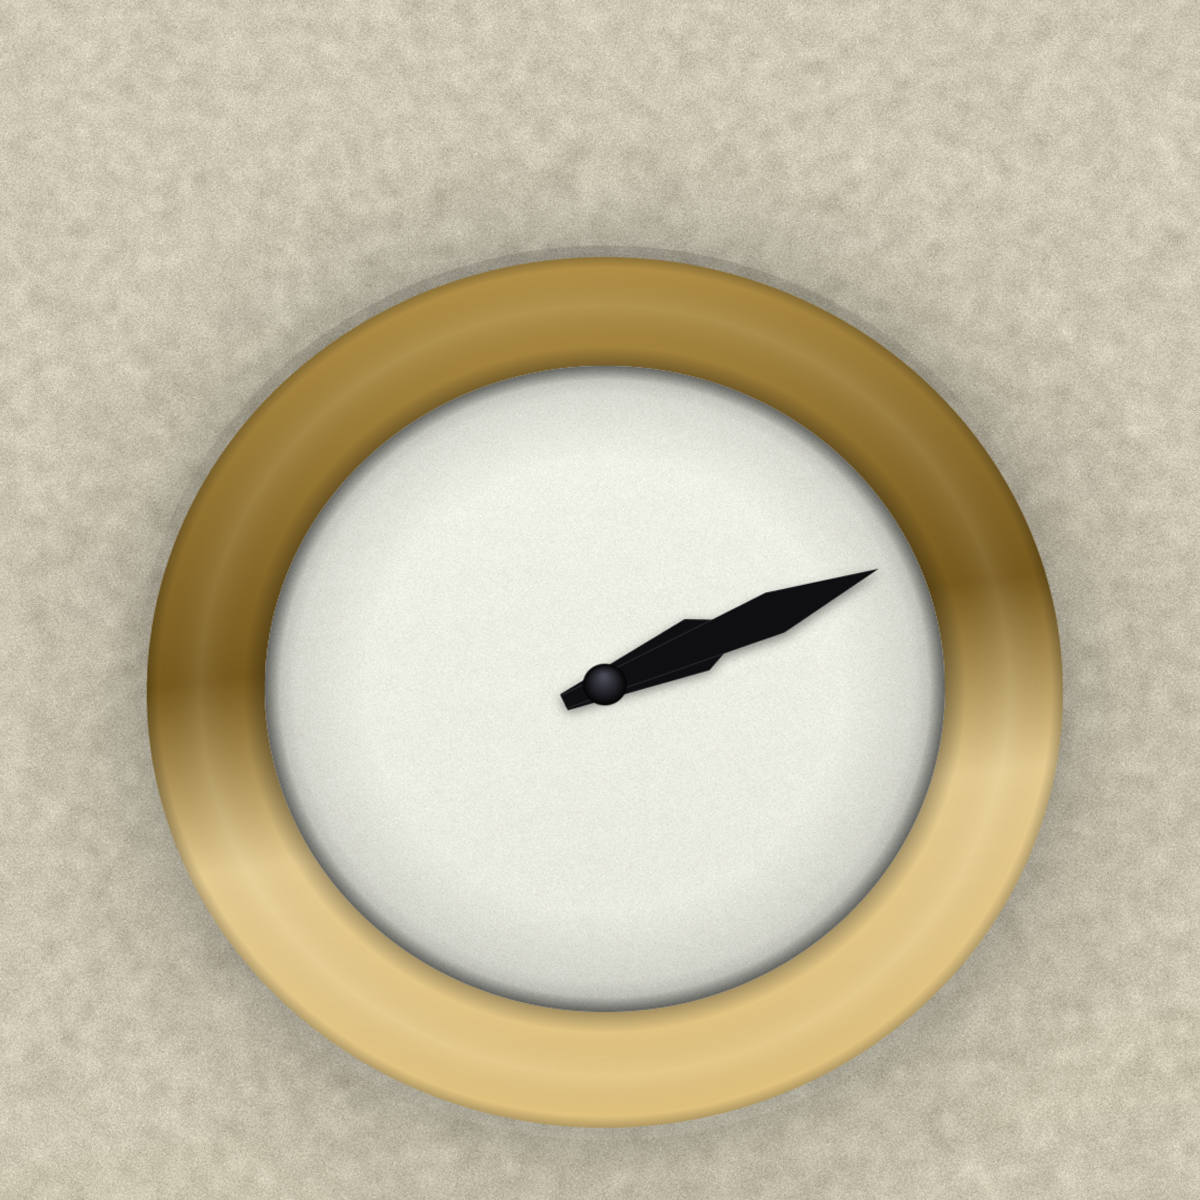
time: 2:11
